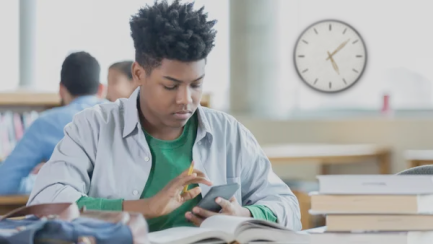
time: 5:08
